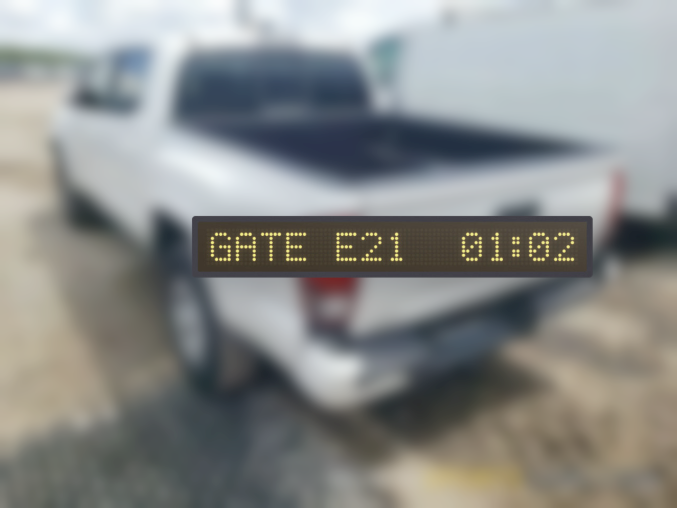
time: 1:02
